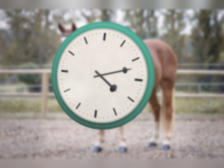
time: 4:12
